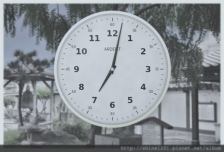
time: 7:02
